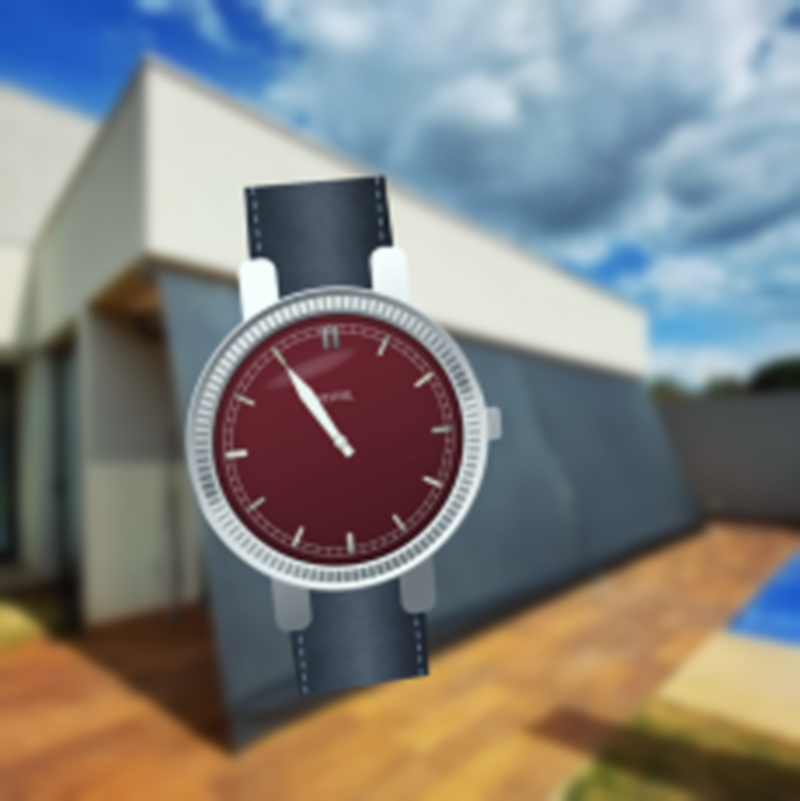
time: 10:55
